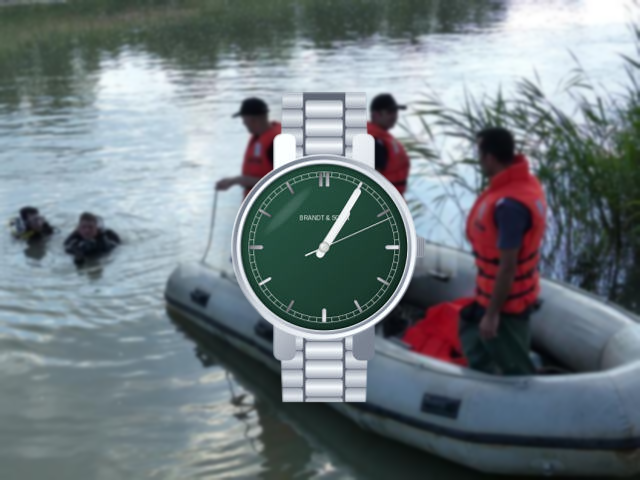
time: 1:05:11
